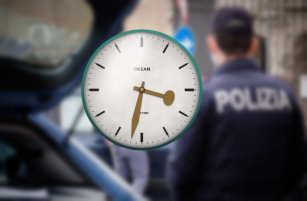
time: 3:32
